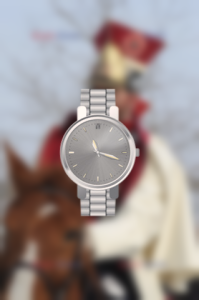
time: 11:18
